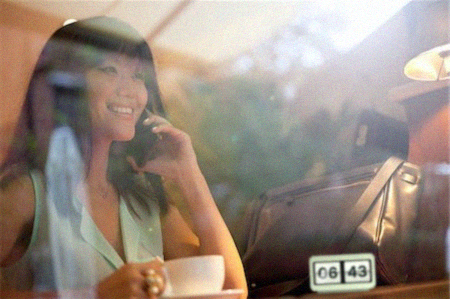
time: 6:43
